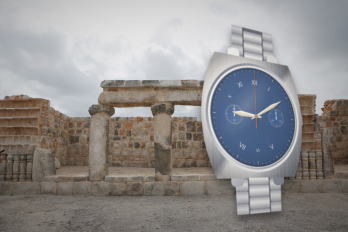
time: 9:10
